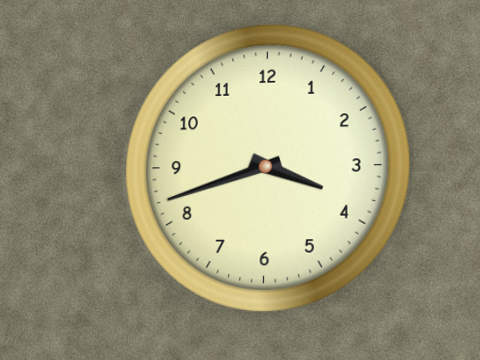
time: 3:42
